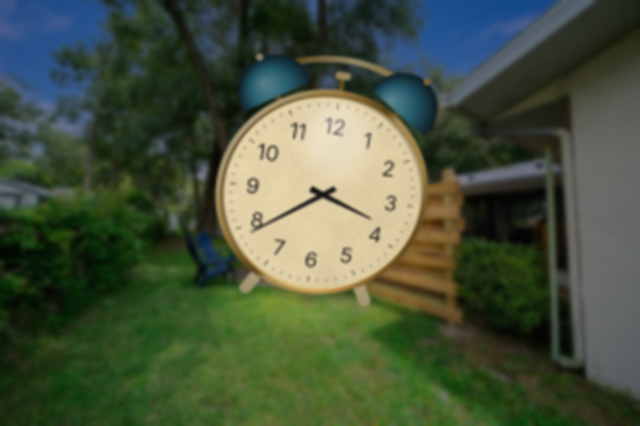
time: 3:39
